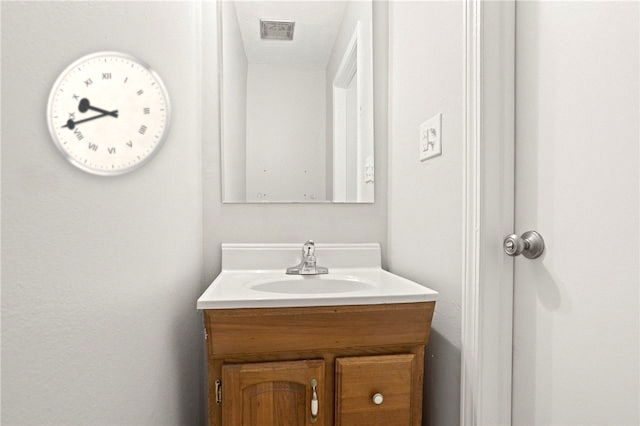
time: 9:43
